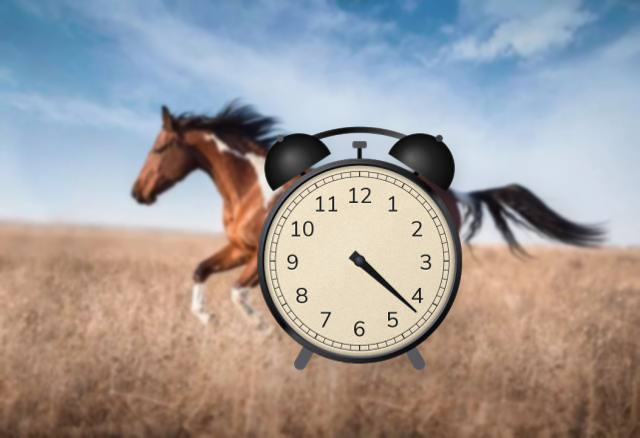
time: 4:22
